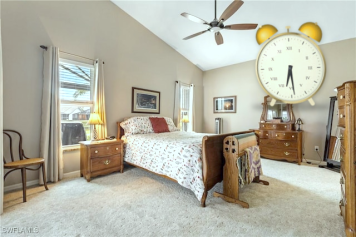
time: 6:29
